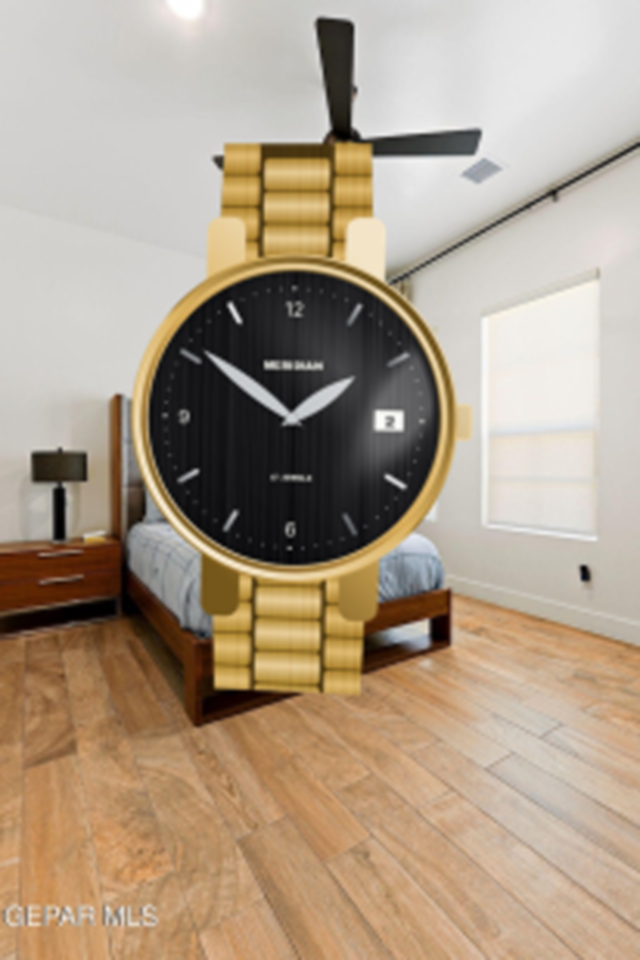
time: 1:51
